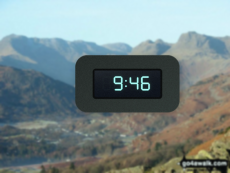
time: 9:46
